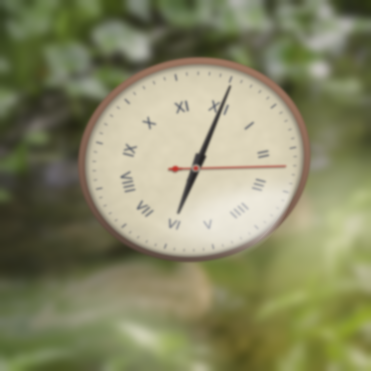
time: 6:00:12
